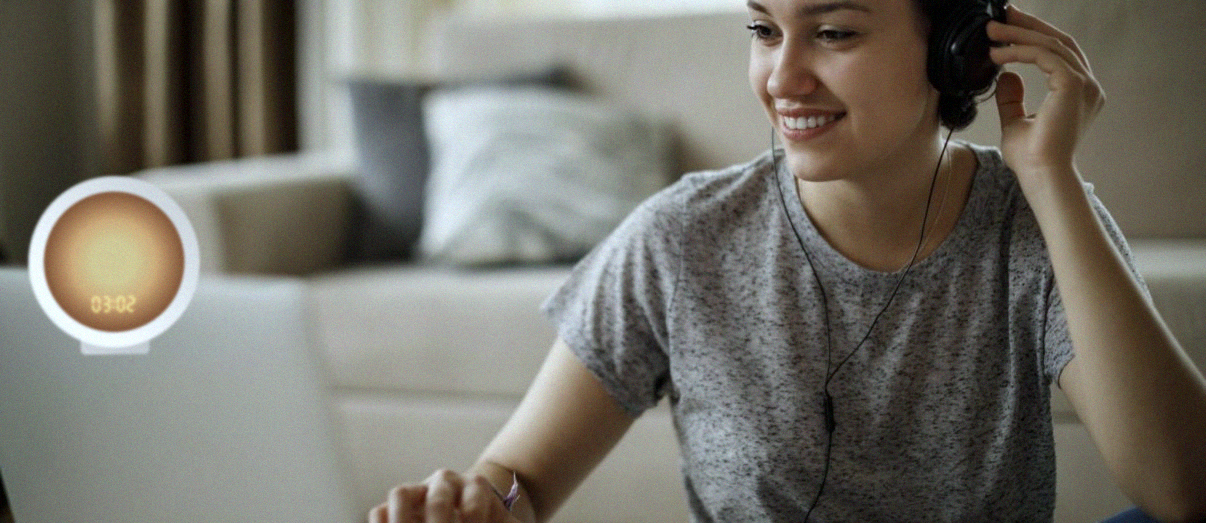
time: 3:02
